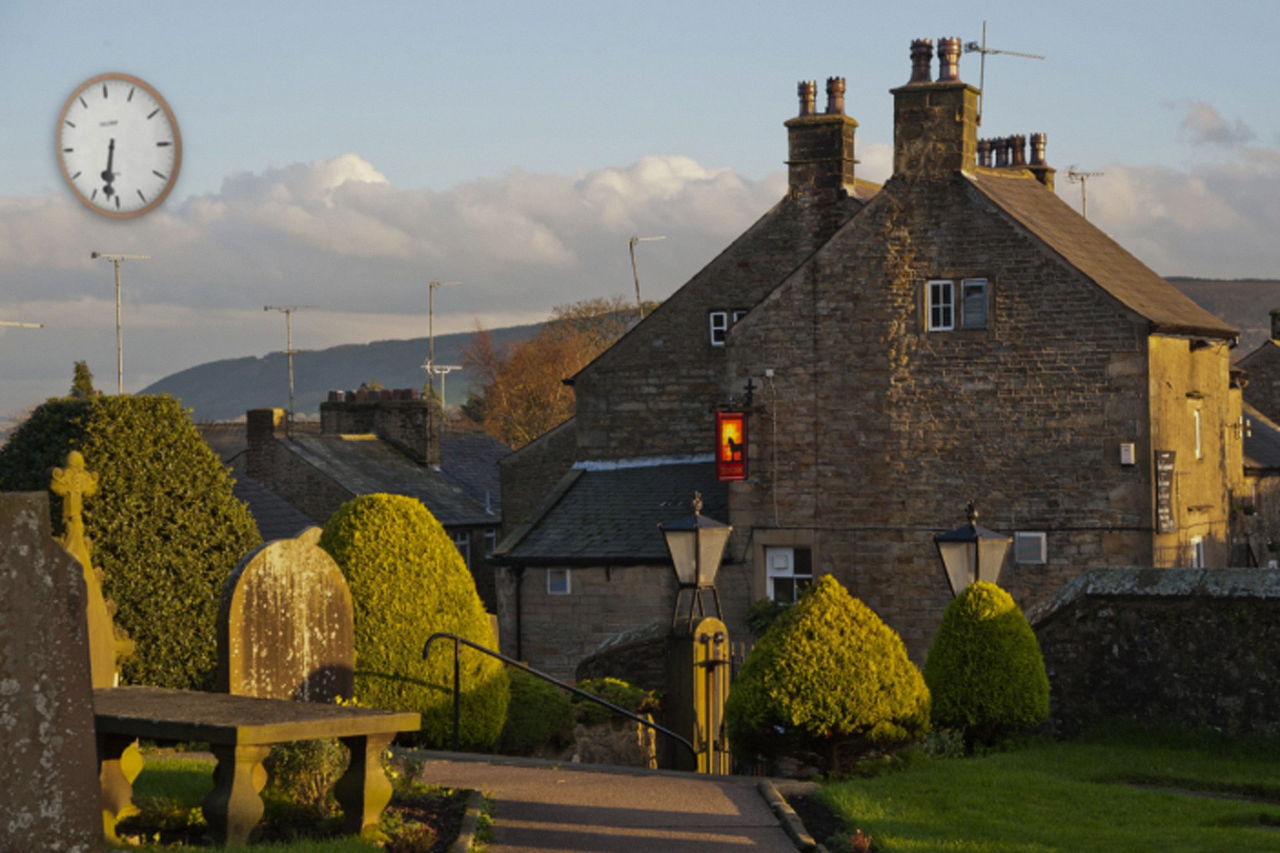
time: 6:32
